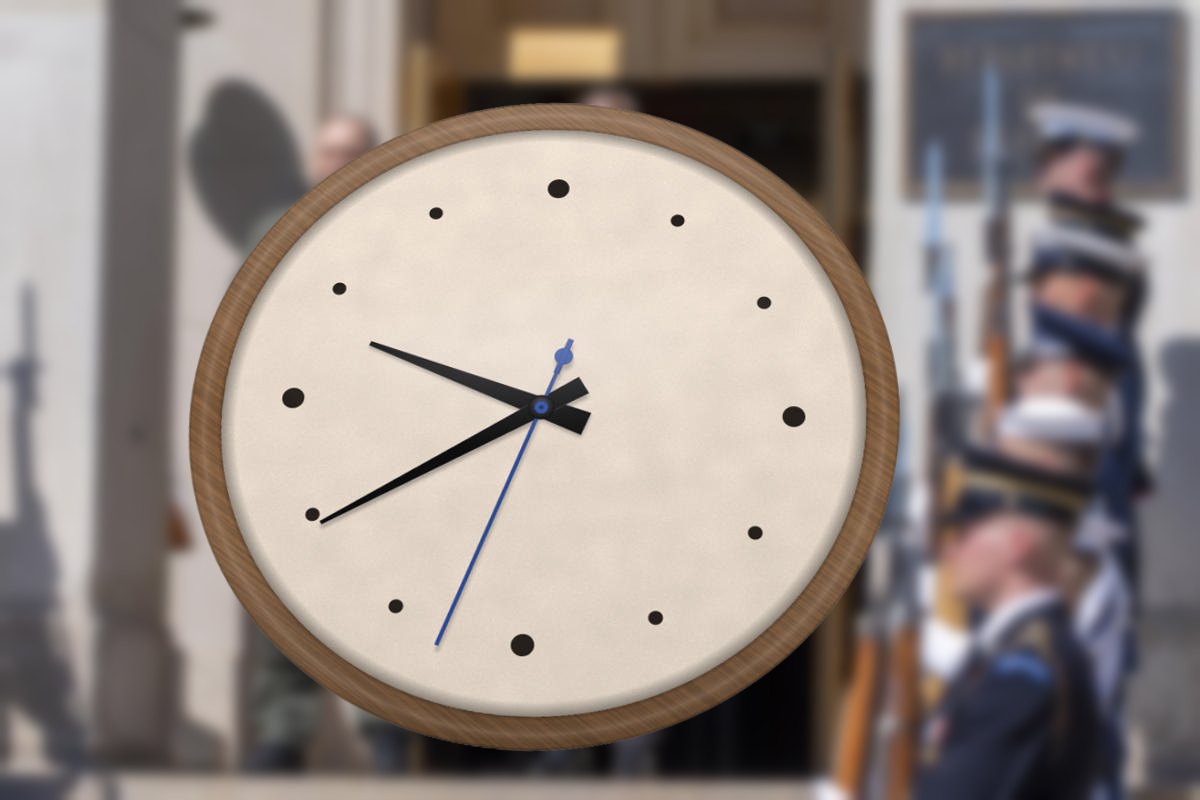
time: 9:39:33
